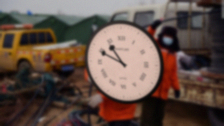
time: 10:49
